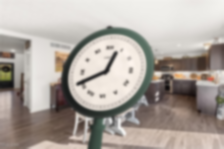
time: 12:41
